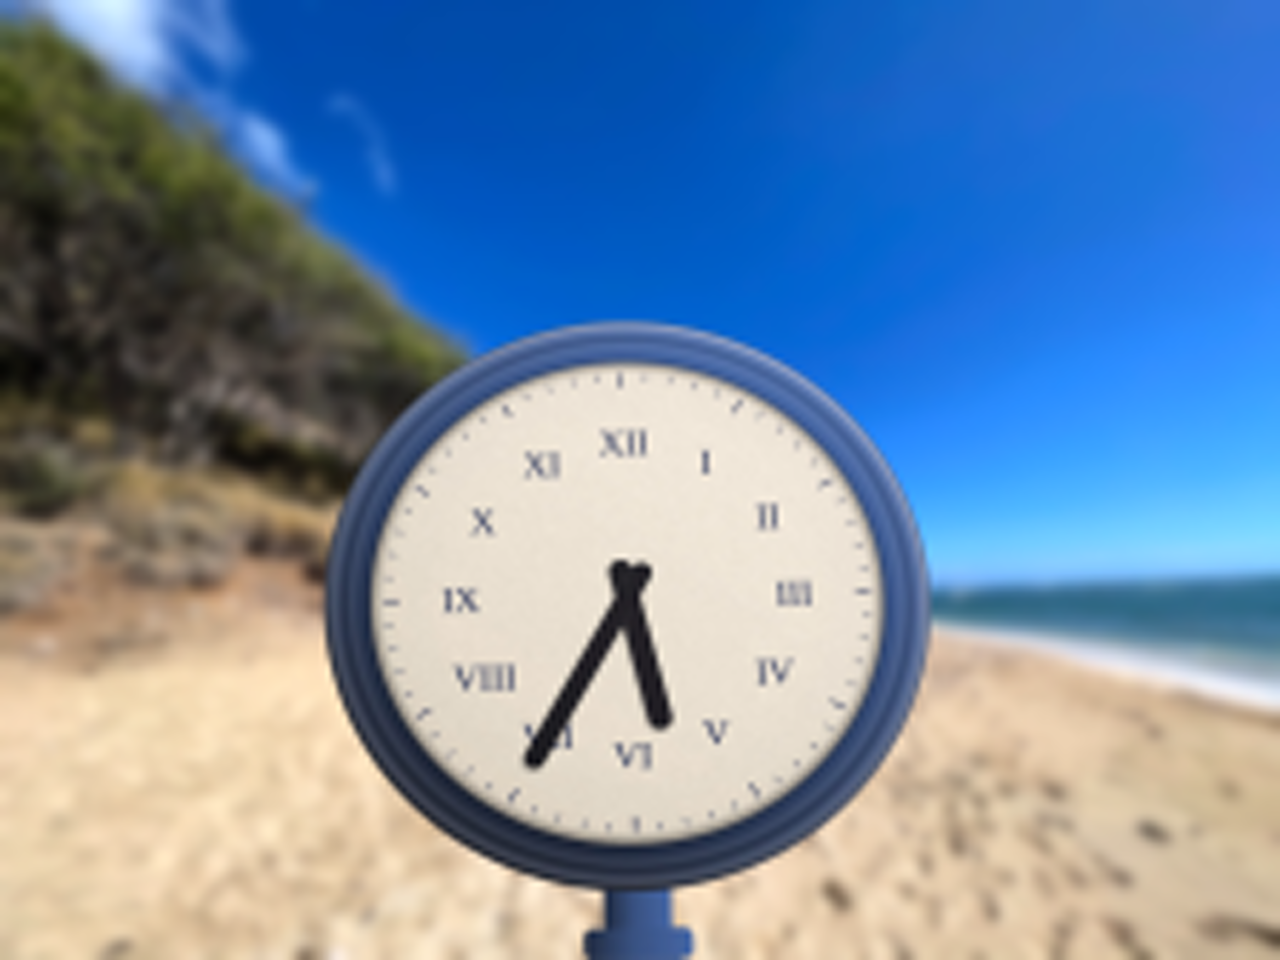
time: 5:35
